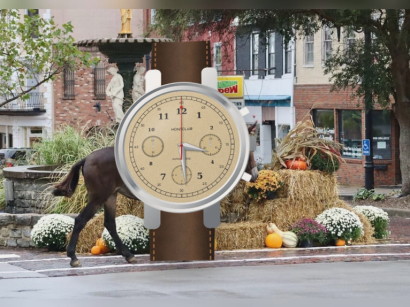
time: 3:29
